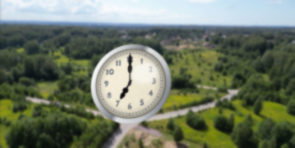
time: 7:00
